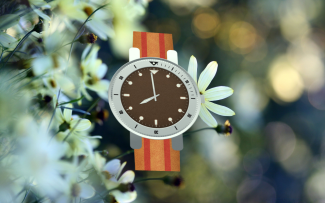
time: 7:59
